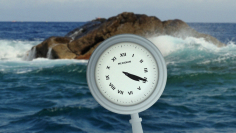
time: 4:20
